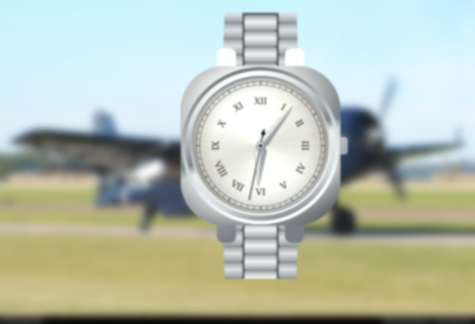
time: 6:06:32
